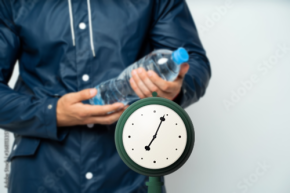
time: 7:04
